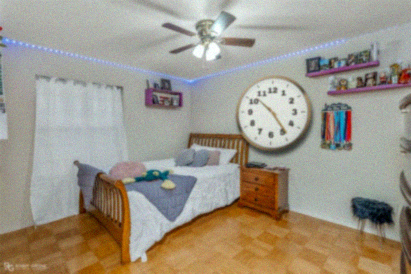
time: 10:24
